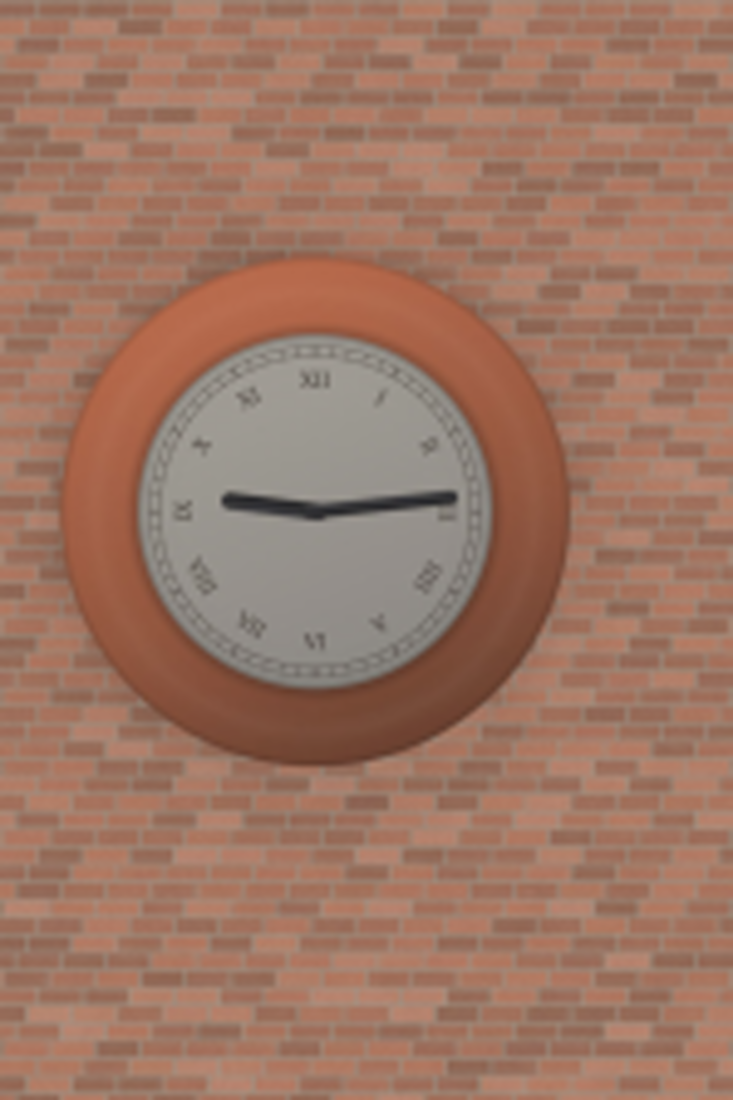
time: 9:14
